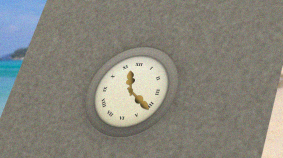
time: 11:21
